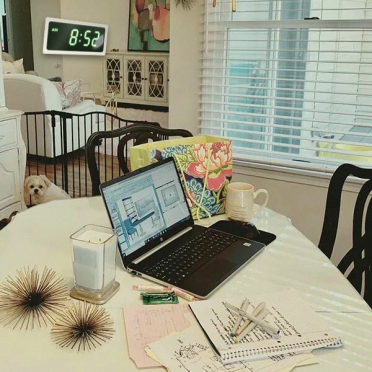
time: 8:52
